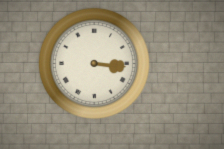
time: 3:16
